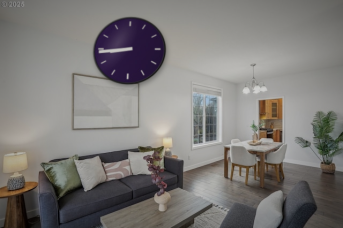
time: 8:44
